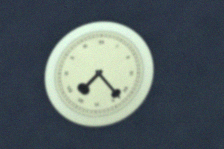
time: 7:23
